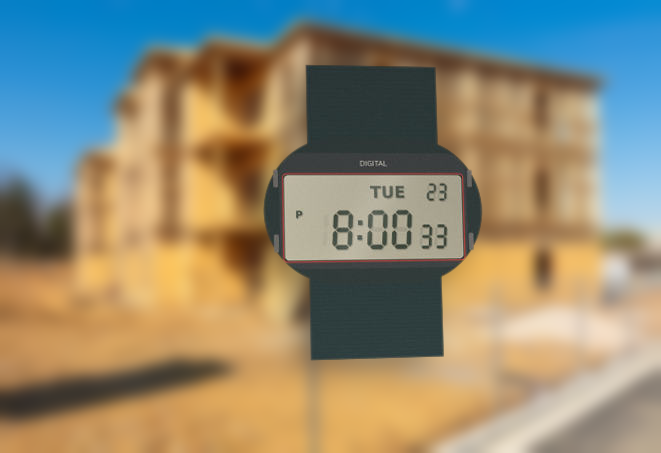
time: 8:00:33
